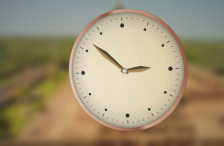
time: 2:52
